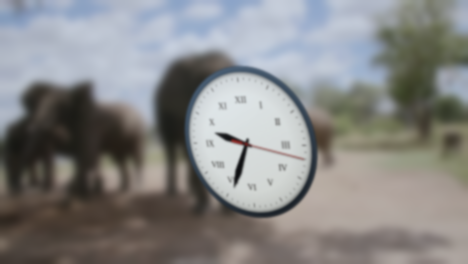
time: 9:34:17
